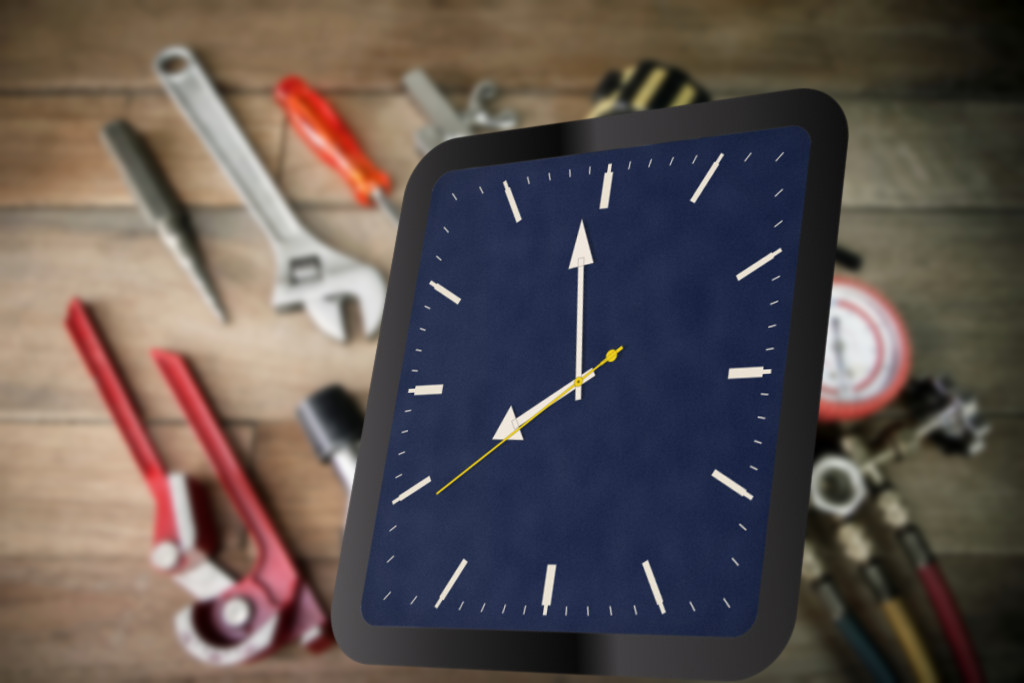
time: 7:58:39
